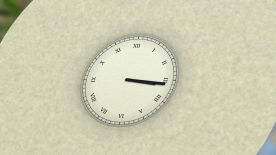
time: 3:16
